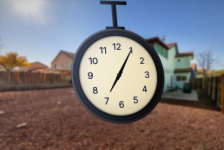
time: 7:05
